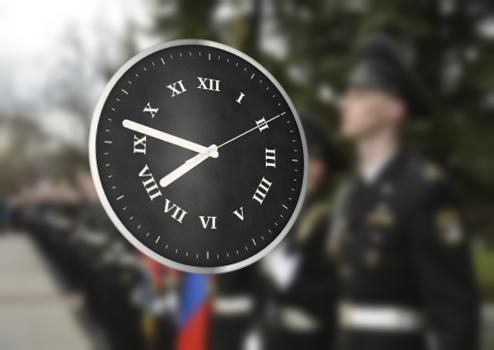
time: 7:47:10
